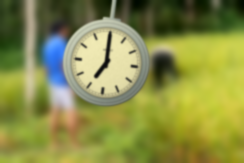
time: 7:00
